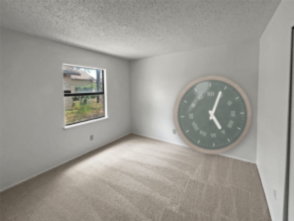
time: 5:04
